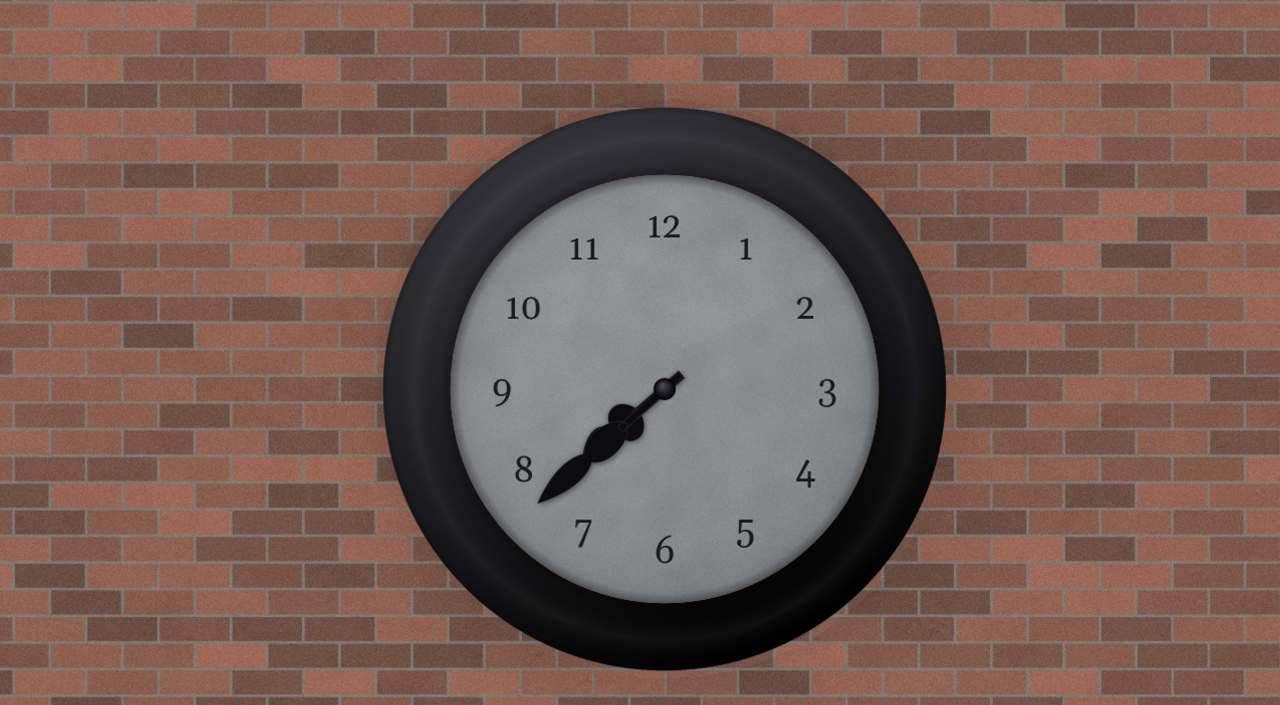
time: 7:38
